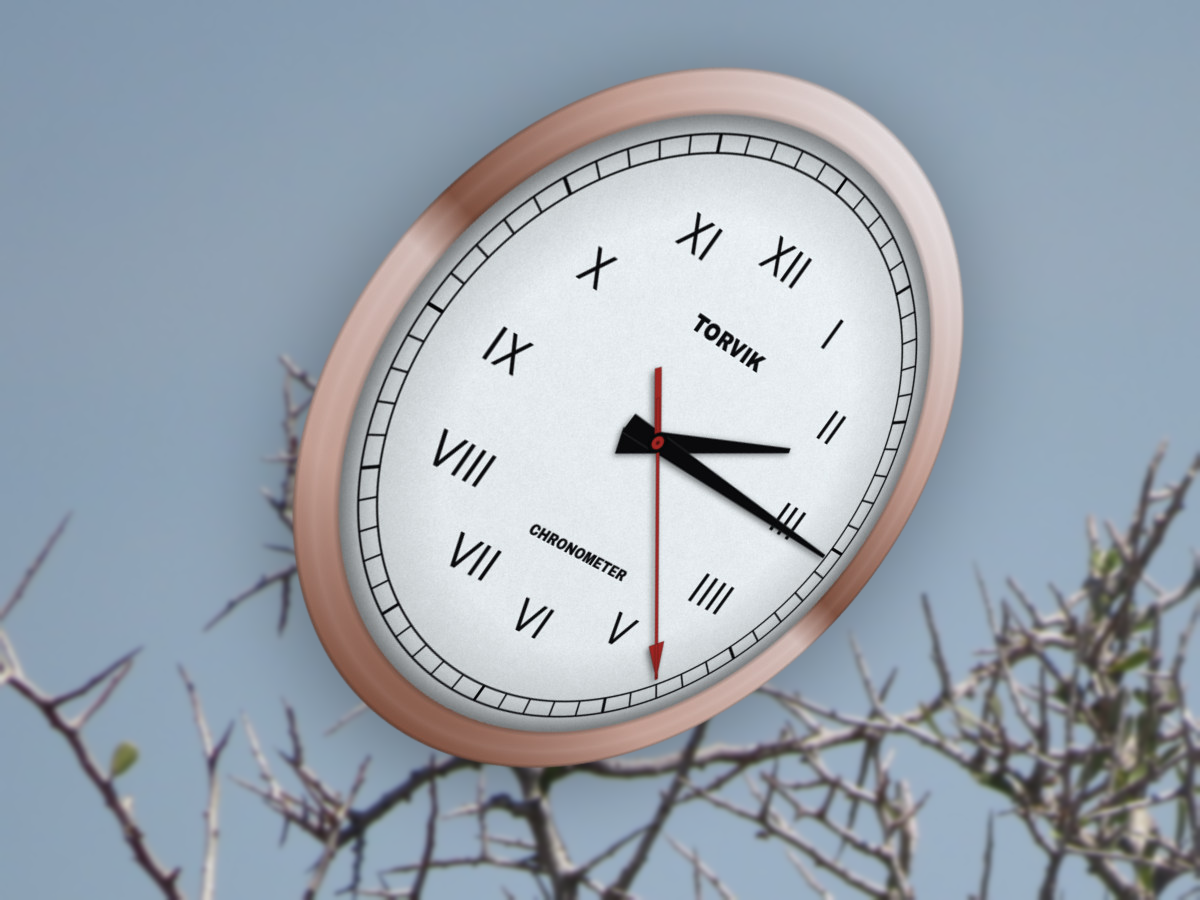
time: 2:15:23
